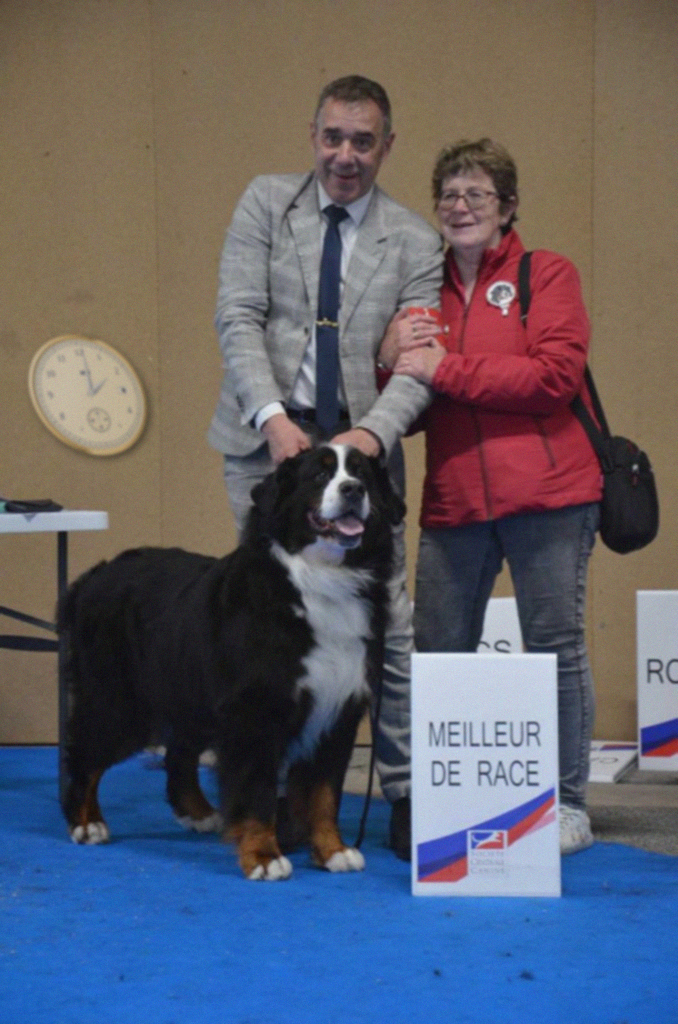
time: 2:01
